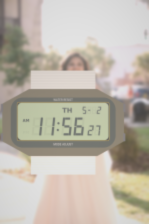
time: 11:56:27
